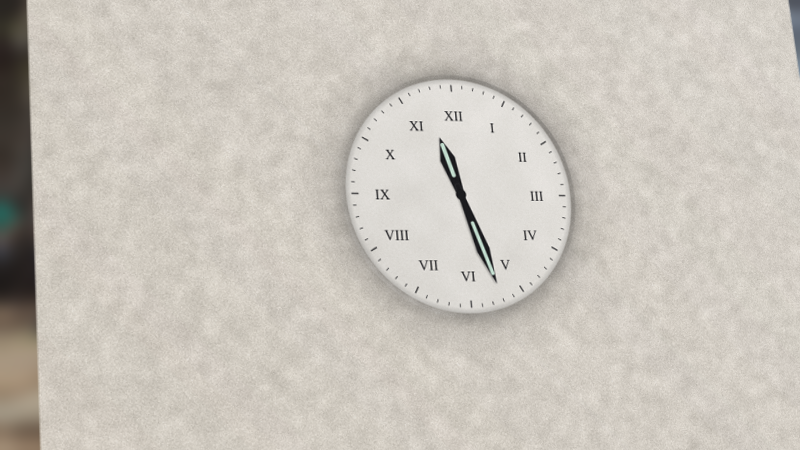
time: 11:27
